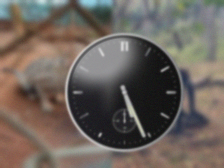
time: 5:26
